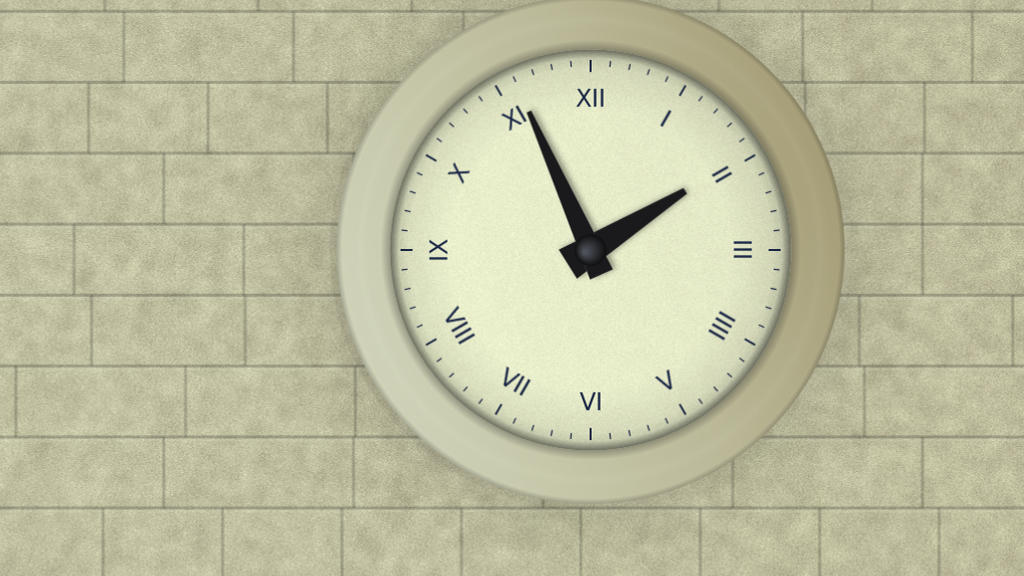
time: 1:56
